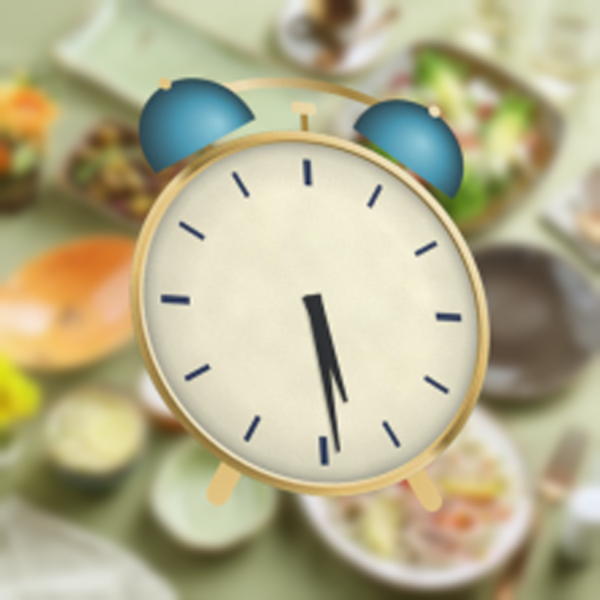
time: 5:29
